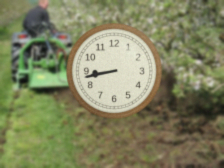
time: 8:43
